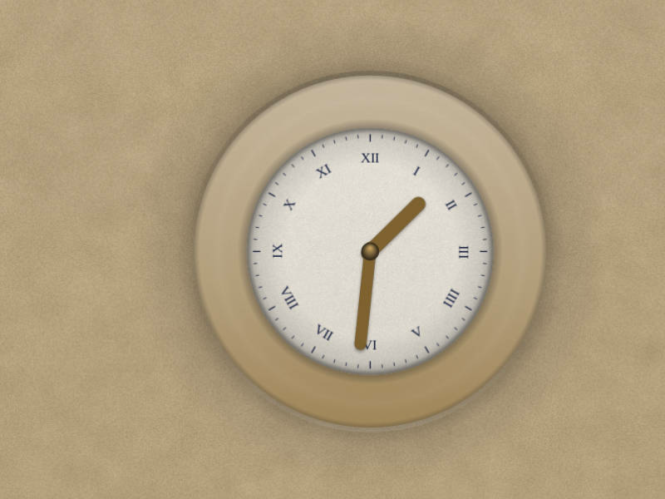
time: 1:31
